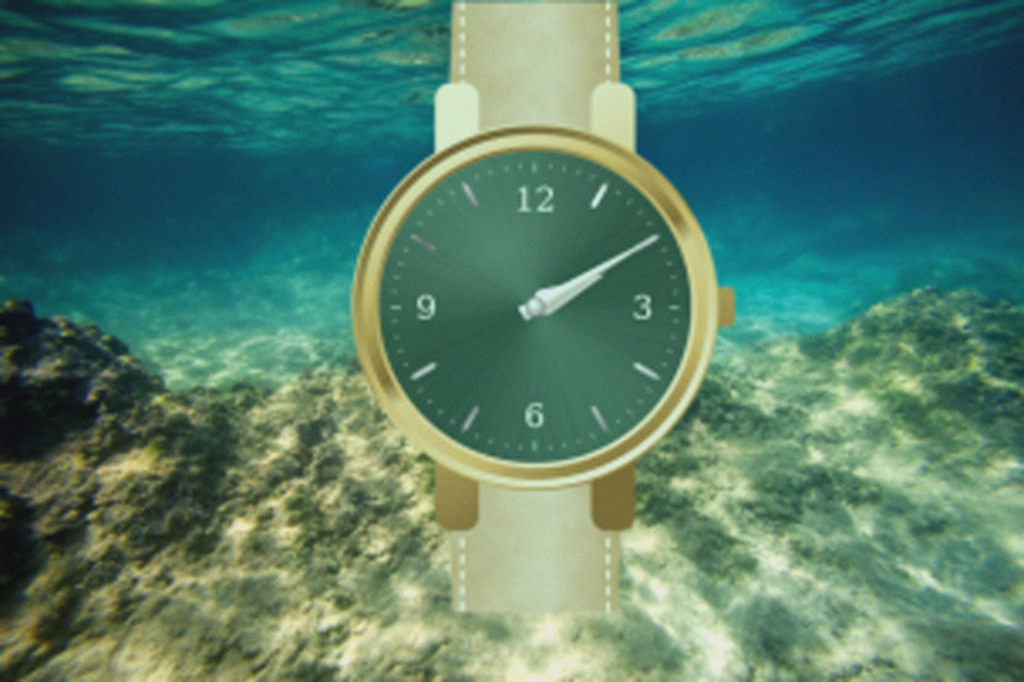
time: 2:10
